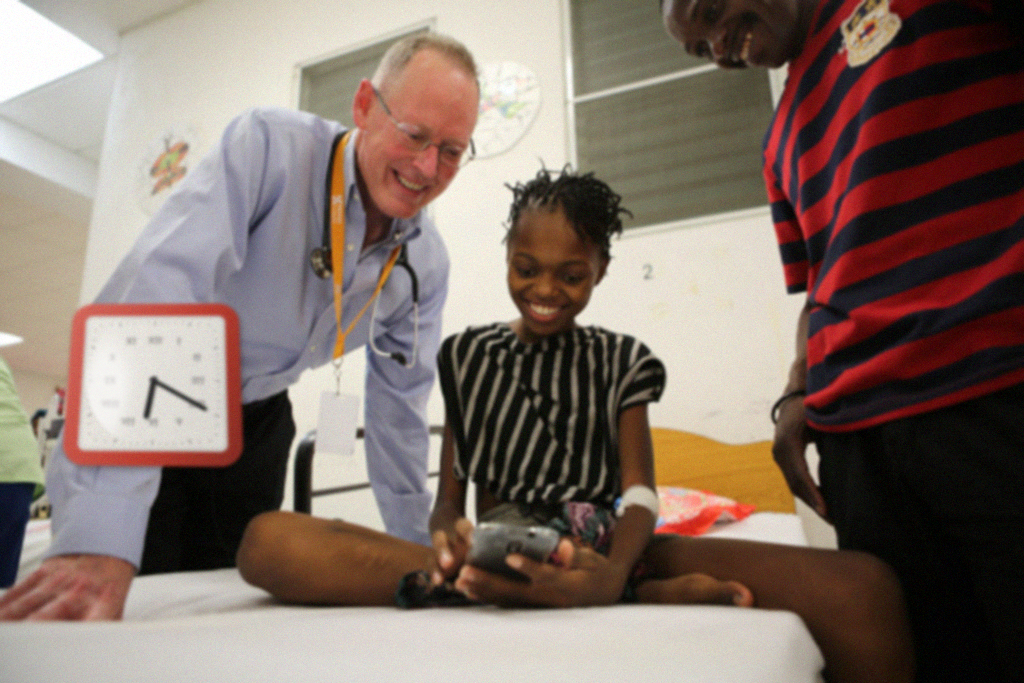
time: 6:20
